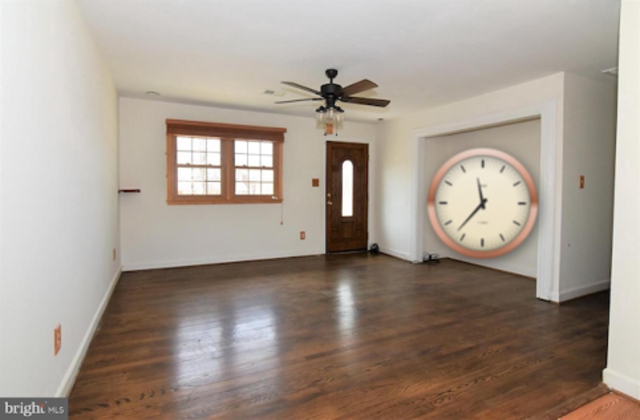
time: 11:37
